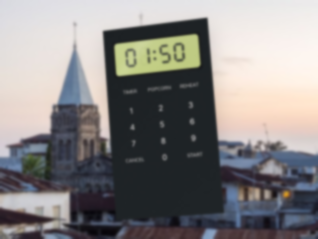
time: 1:50
